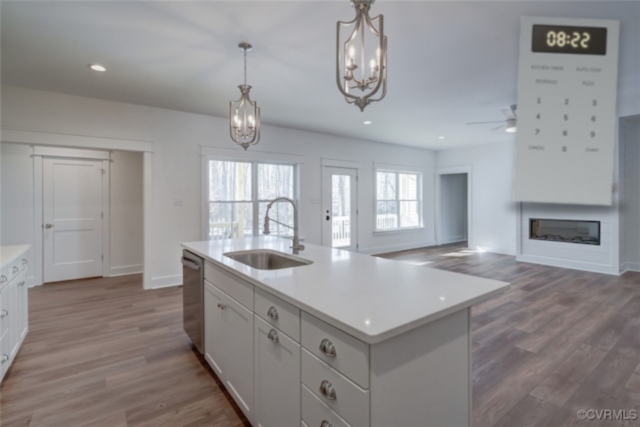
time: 8:22
